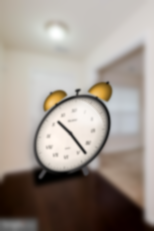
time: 10:23
